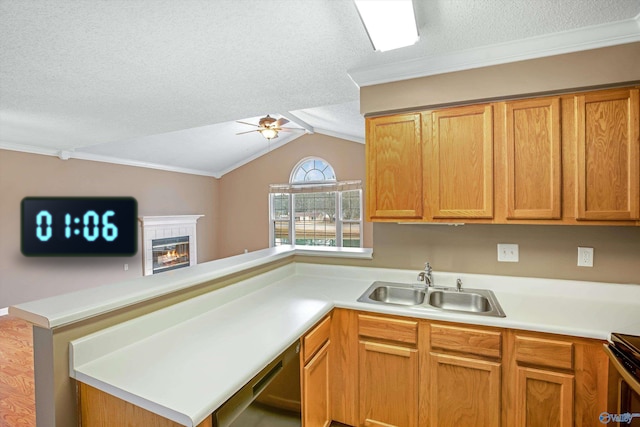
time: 1:06
